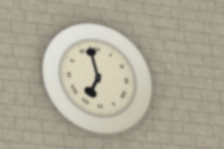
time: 6:58
